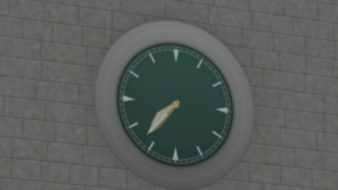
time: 7:37
